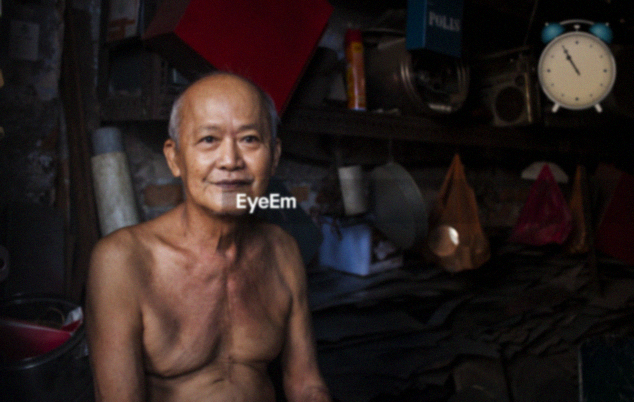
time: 10:55
